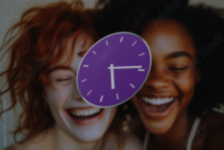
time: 5:14
